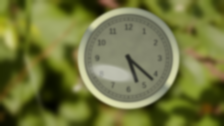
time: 5:22
